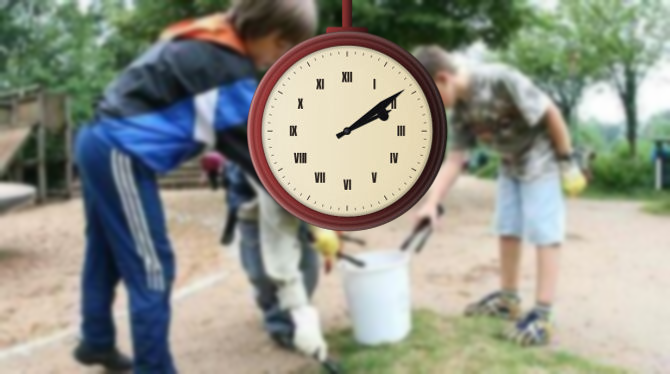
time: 2:09
